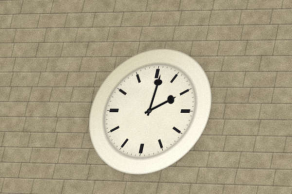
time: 2:01
